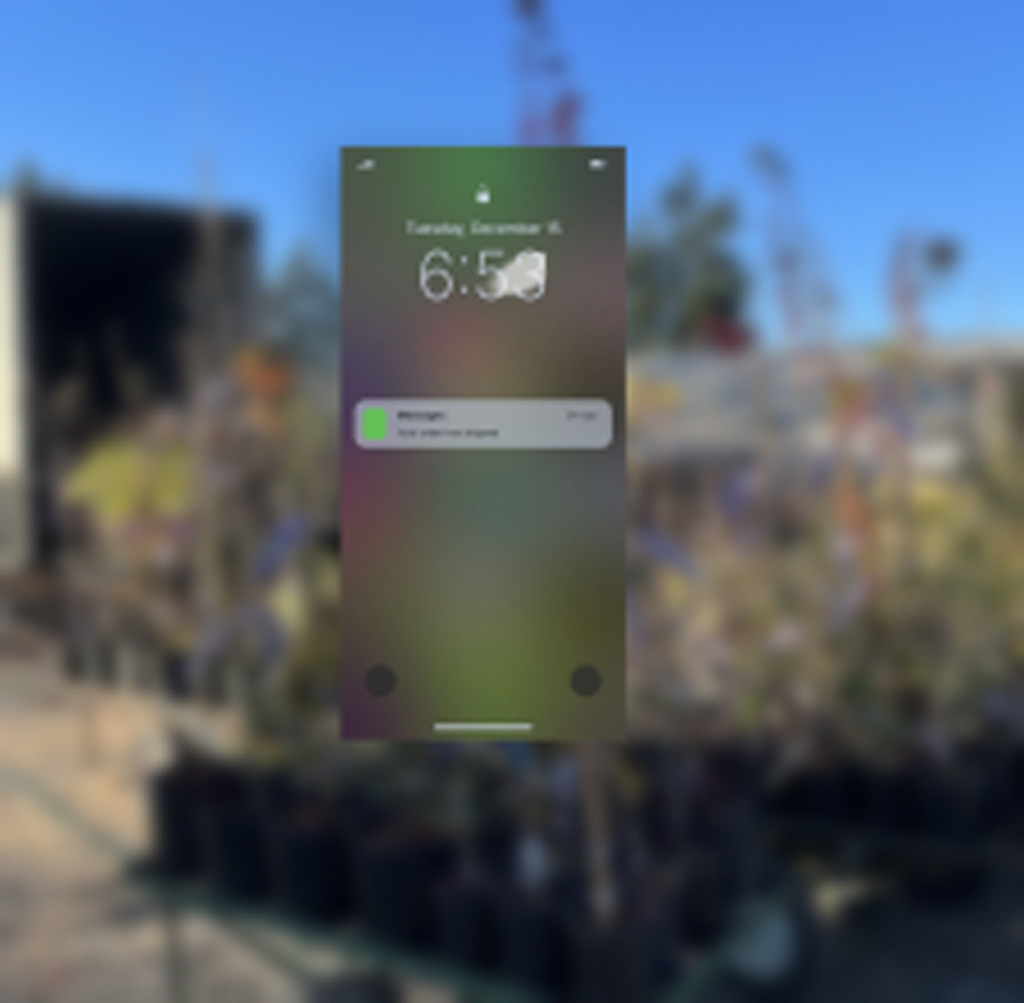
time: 6:53
